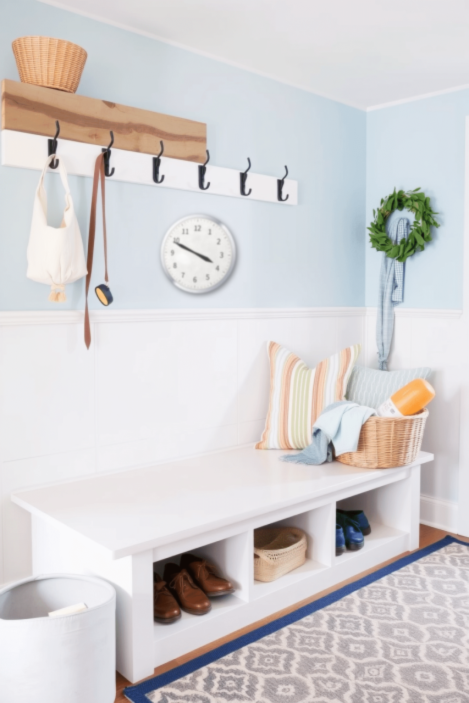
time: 3:49
